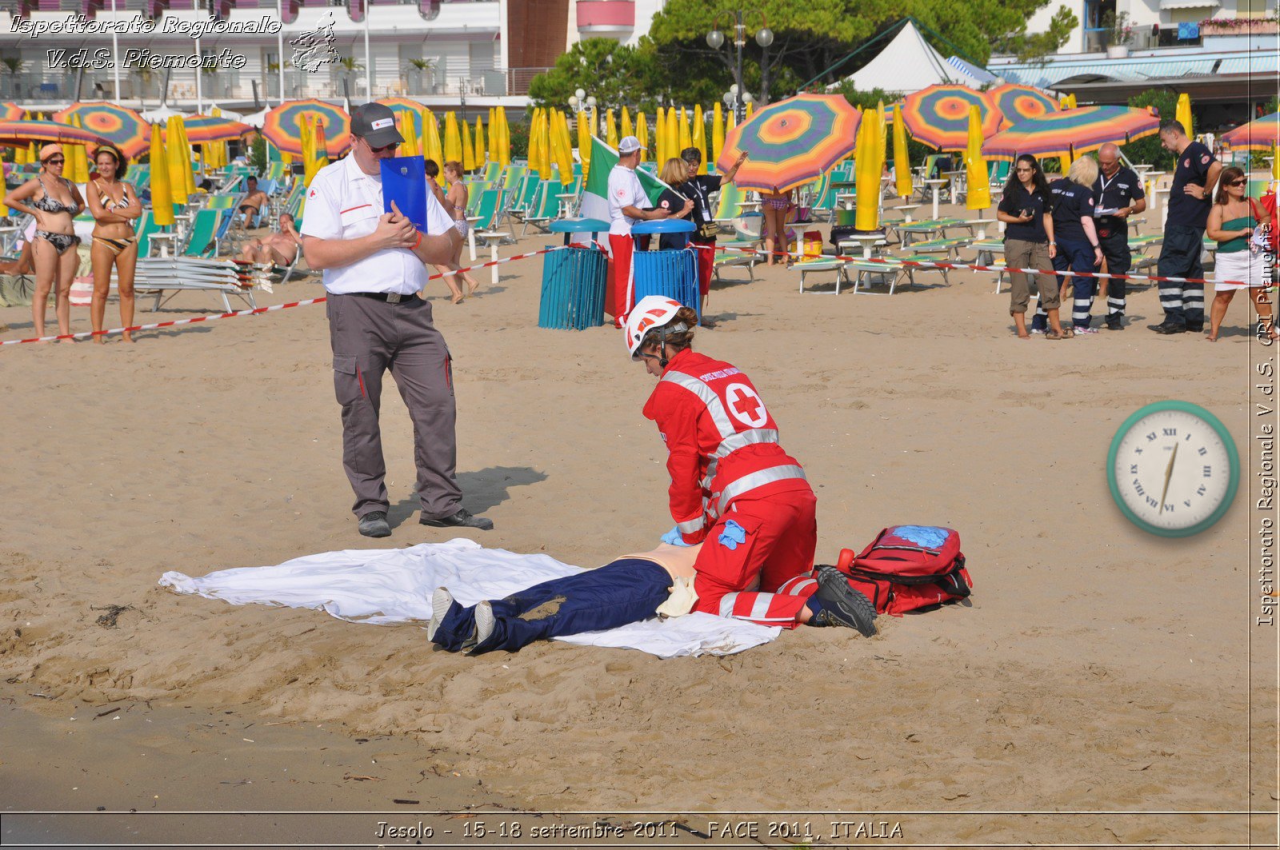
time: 12:32
